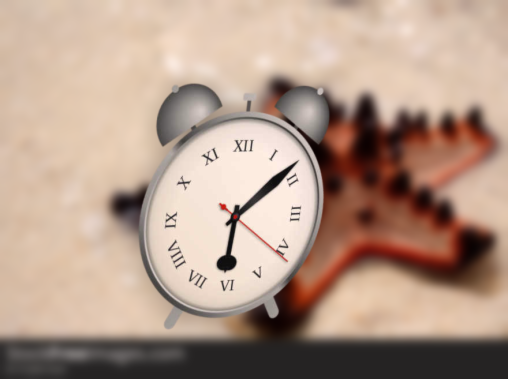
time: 6:08:21
